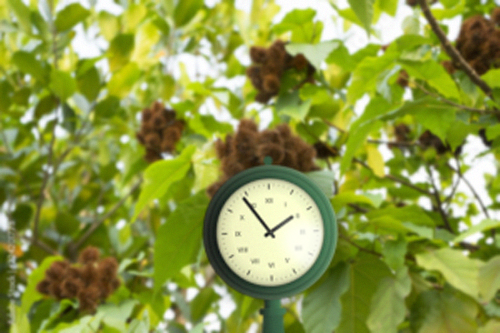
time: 1:54
